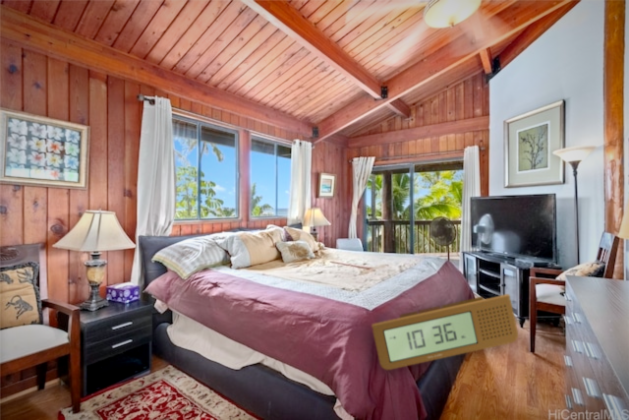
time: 10:36
